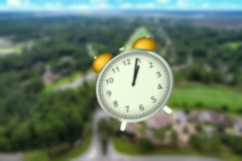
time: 1:04
